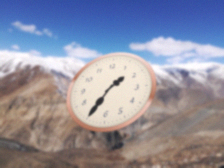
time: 1:35
